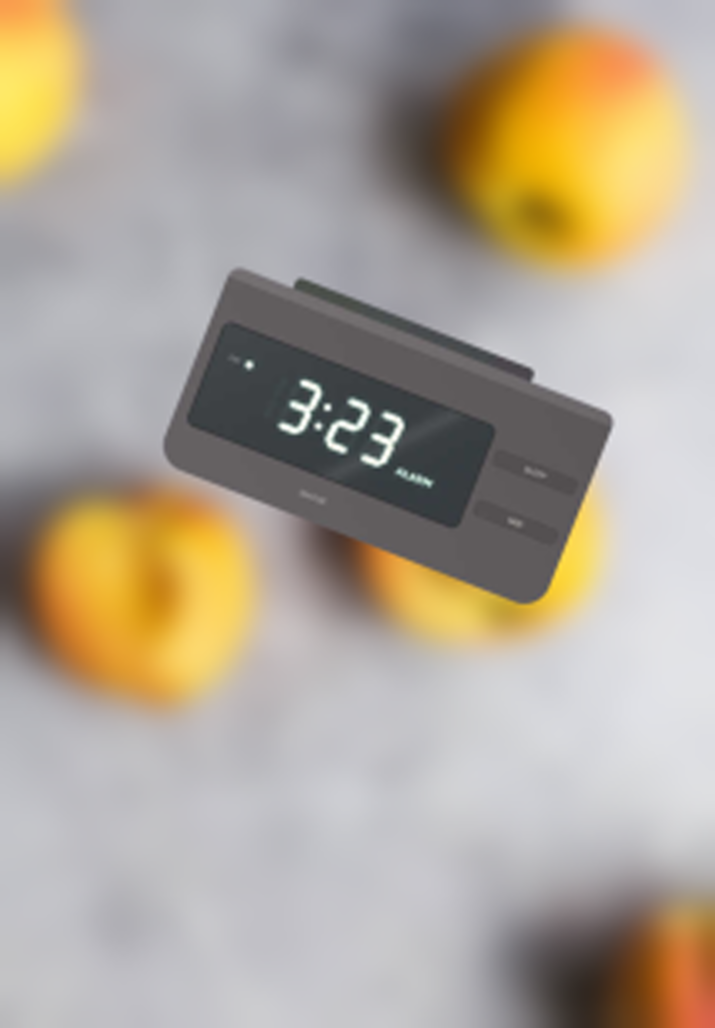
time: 3:23
